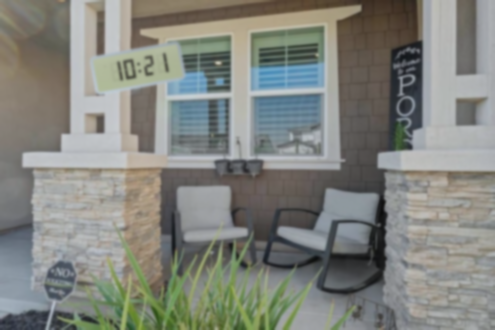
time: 10:21
